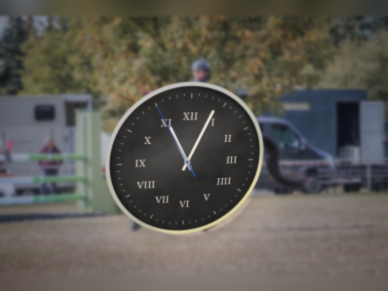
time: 11:03:55
